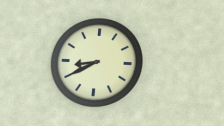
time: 8:40
